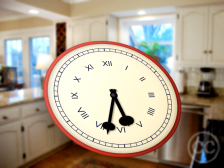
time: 5:33
